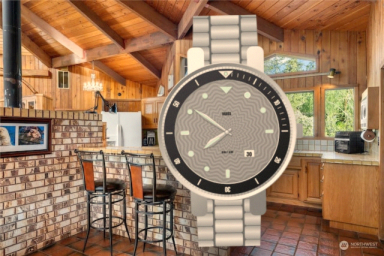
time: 7:51
